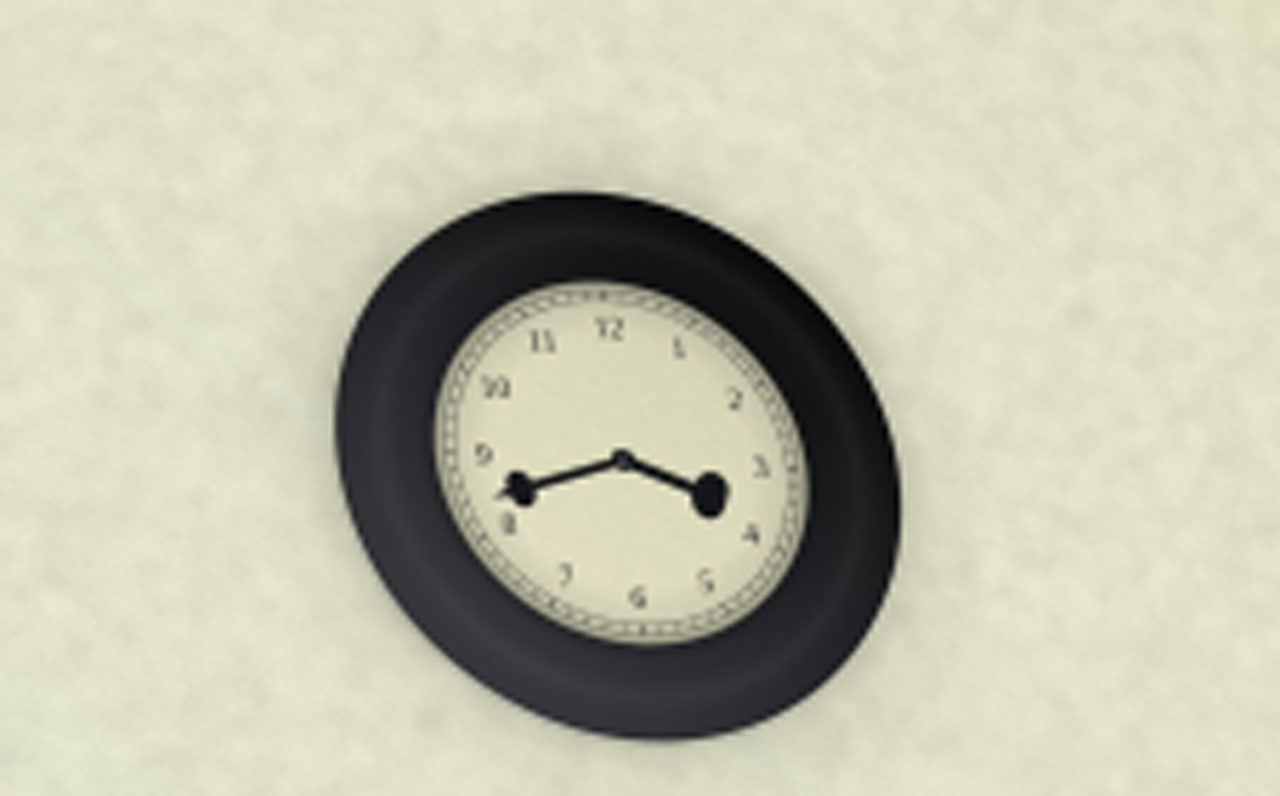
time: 3:42
